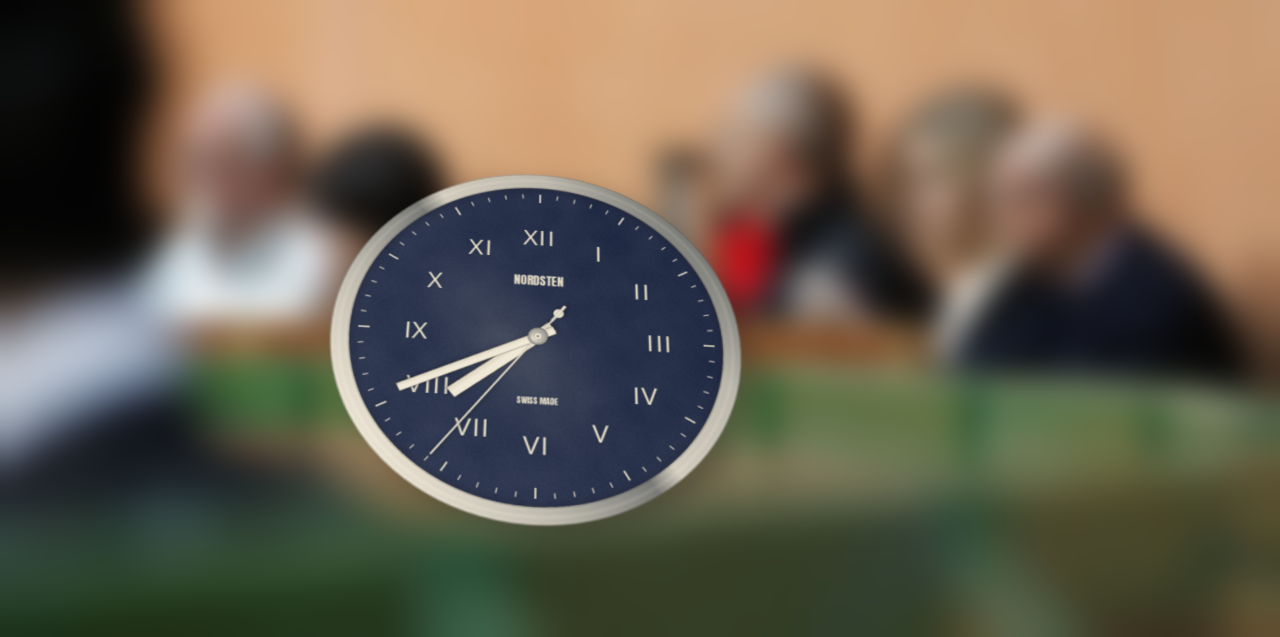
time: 7:40:36
